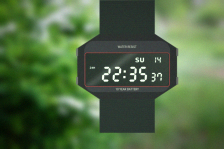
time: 22:35:37
